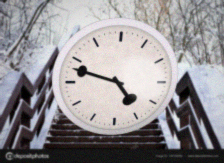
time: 4:48
